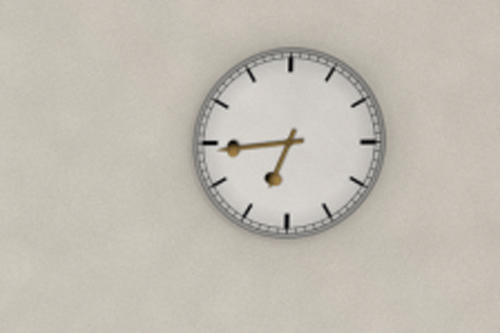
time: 6:44
